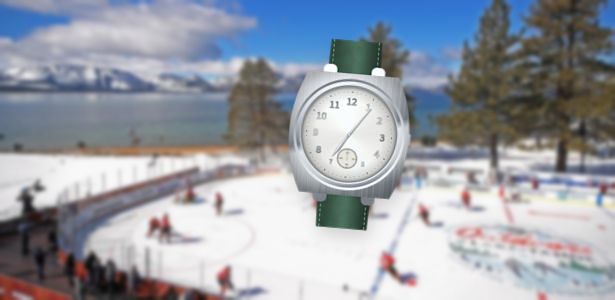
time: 7:06
